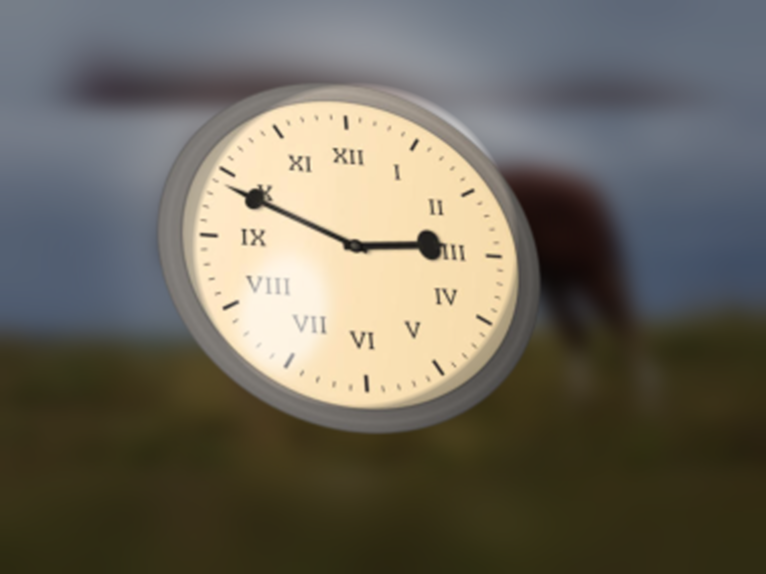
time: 2:49
